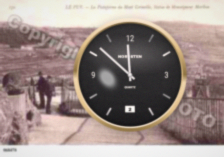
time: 11:52
